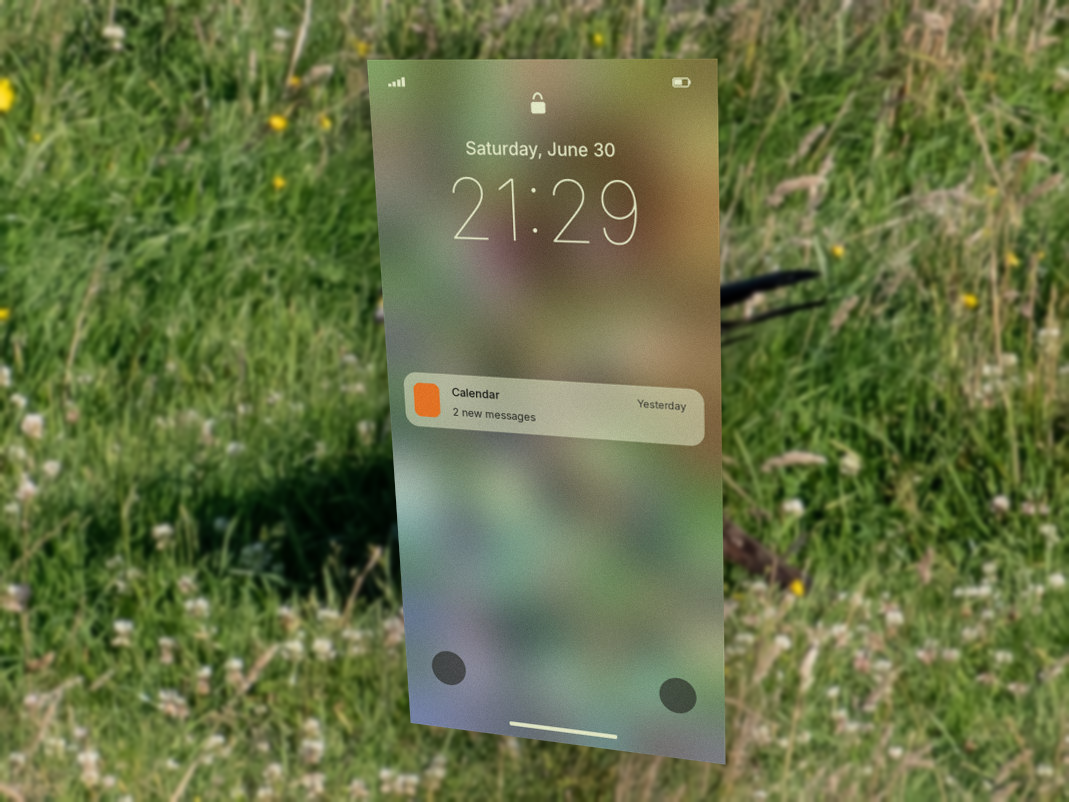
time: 21:29
